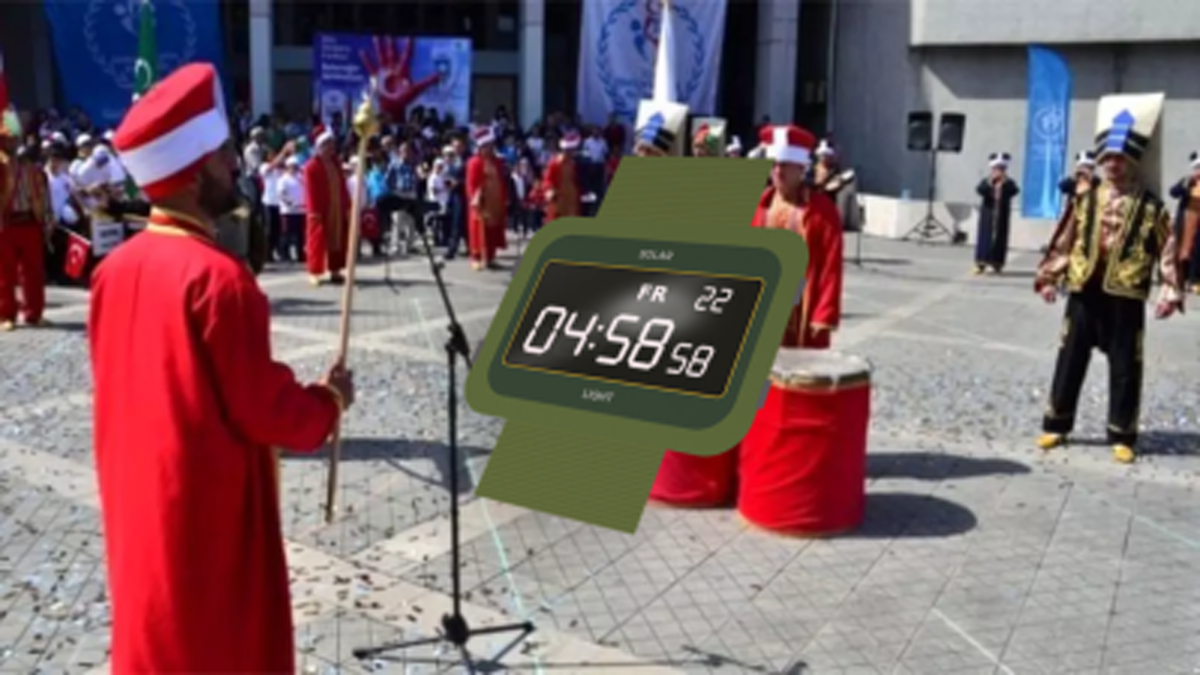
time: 4:58:58
